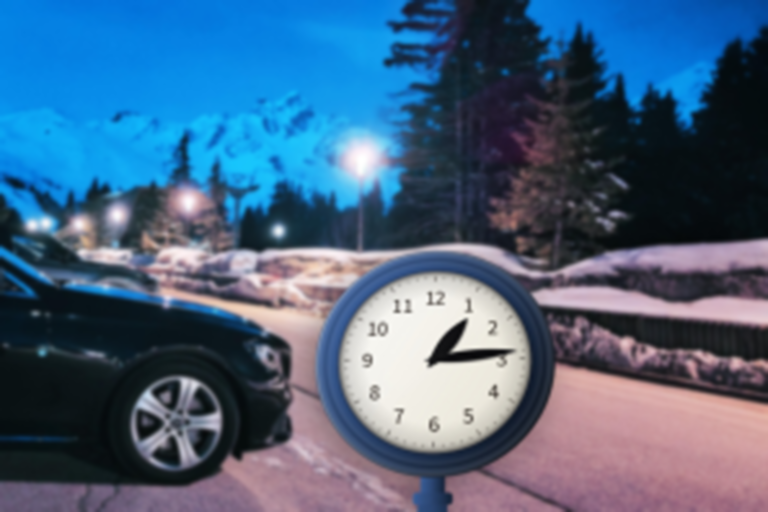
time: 1:14
